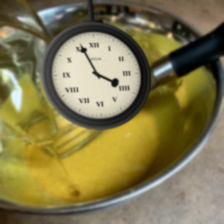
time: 3:56
